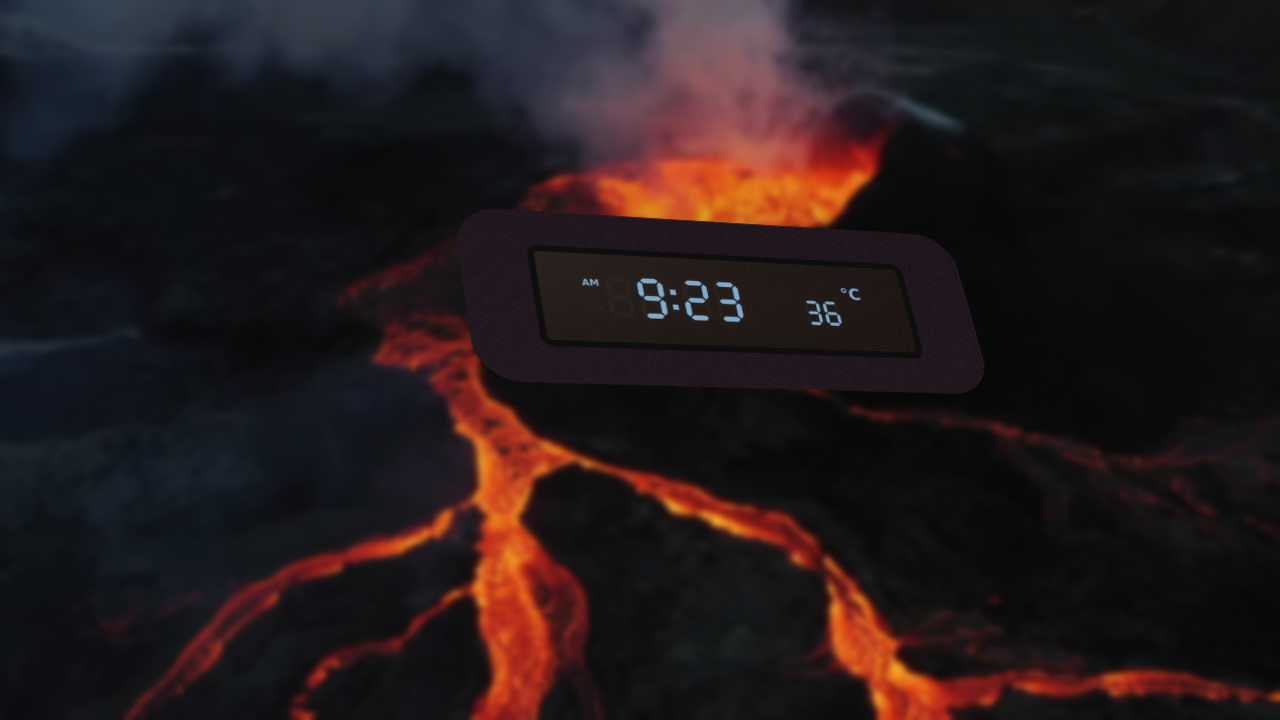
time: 9:23
